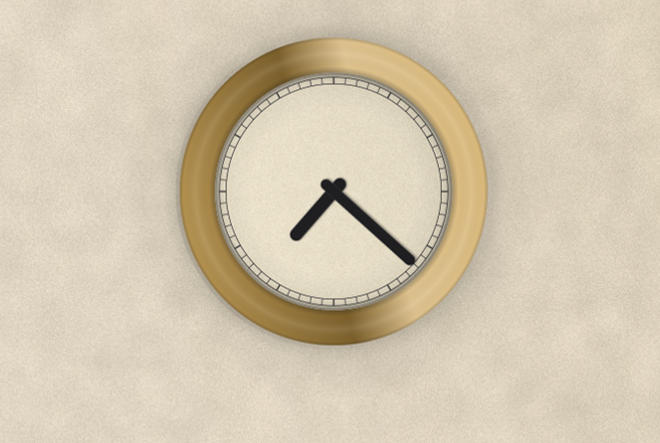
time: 7:22
